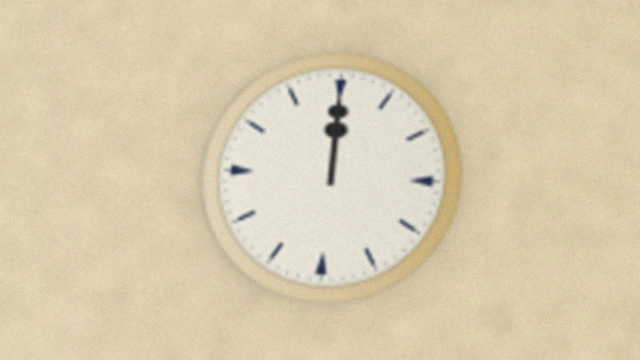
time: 12:00
